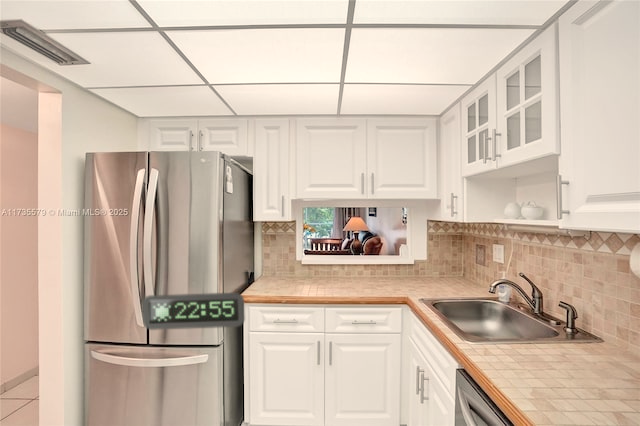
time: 22:55
